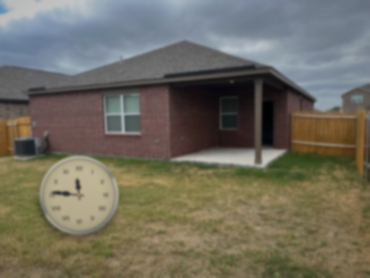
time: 11:46
